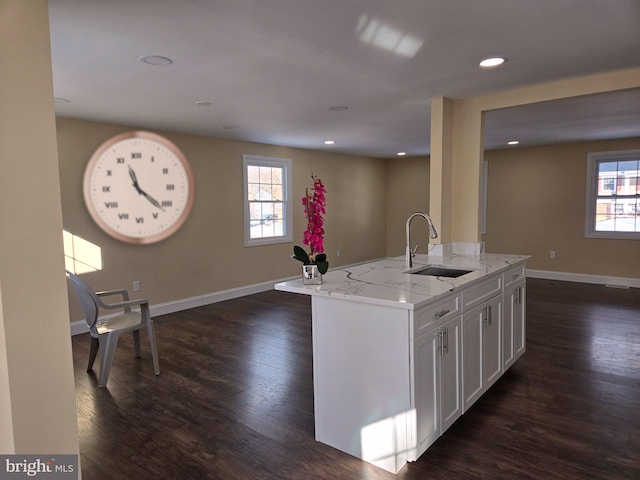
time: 11:22
